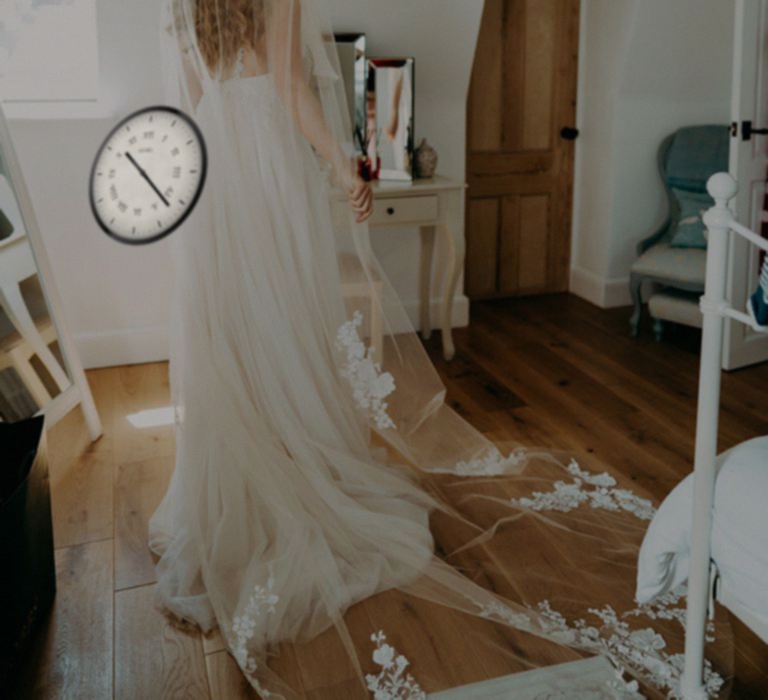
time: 10:22
